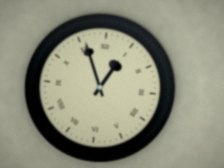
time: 12:56
